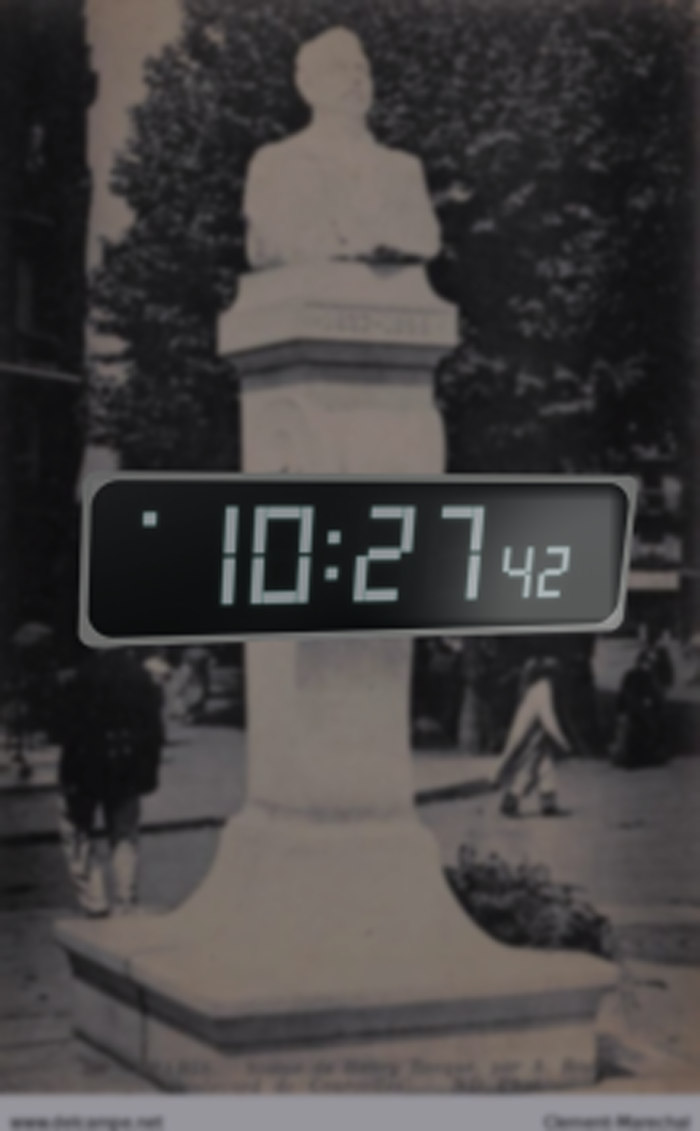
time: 10:27:42
